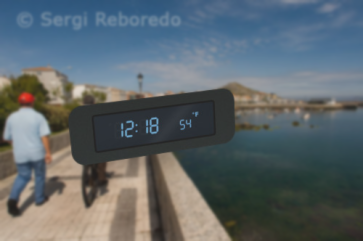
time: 12:18
